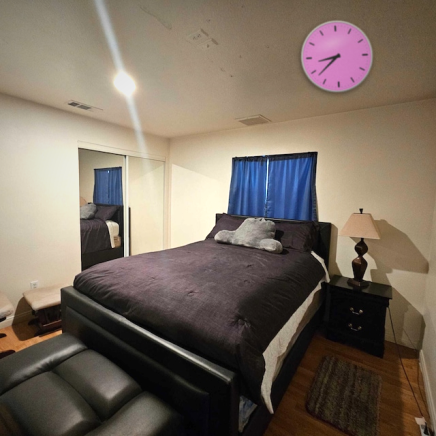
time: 8:38
